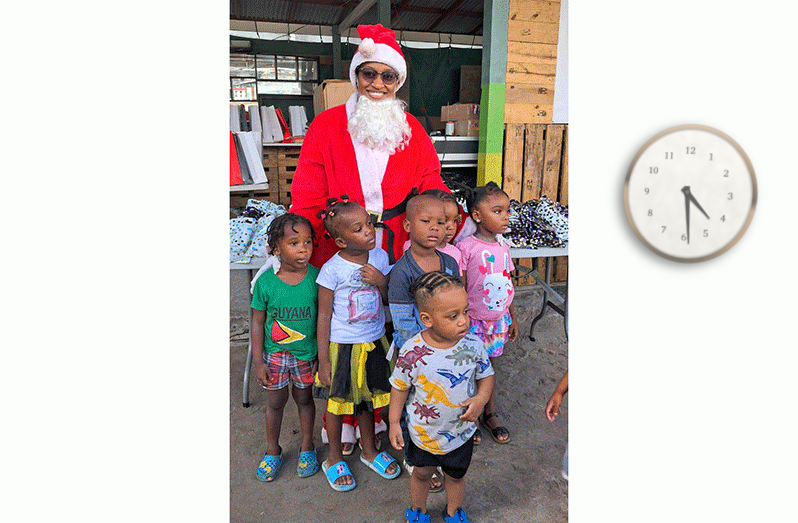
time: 4:29
